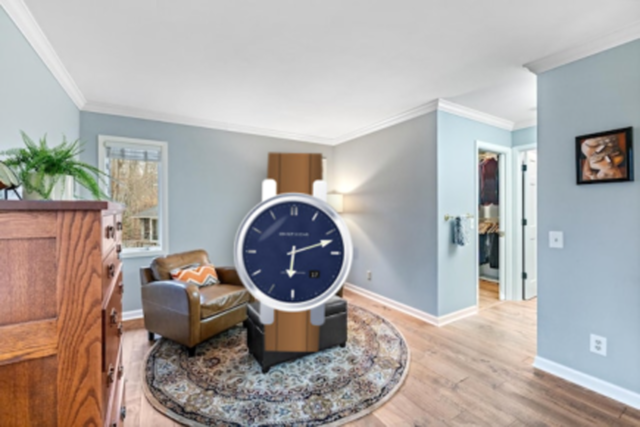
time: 6:12
